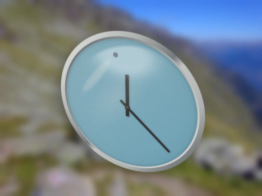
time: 12:24
